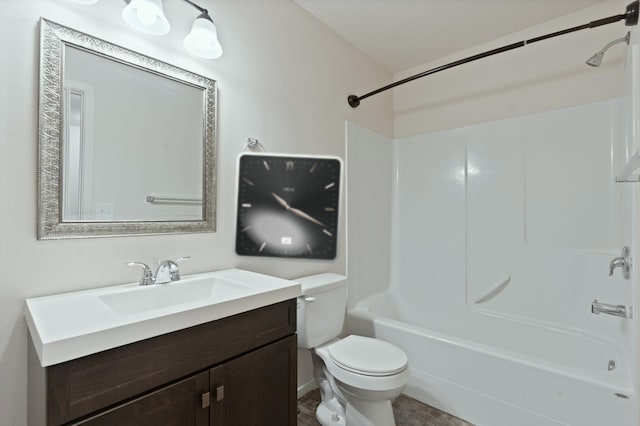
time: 10:19
